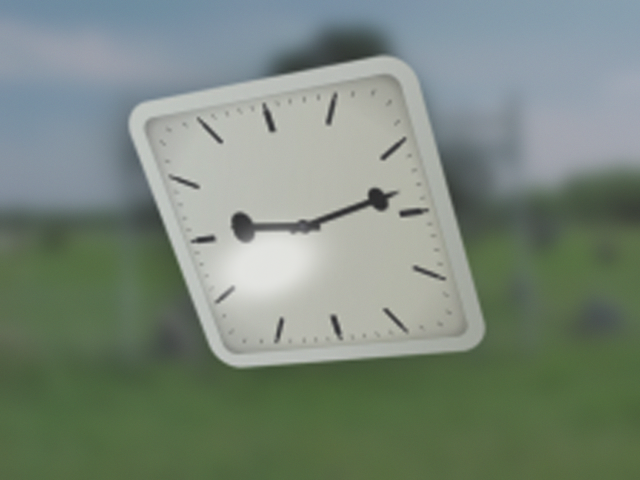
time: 9:13
